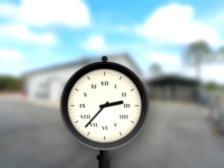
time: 2:37
